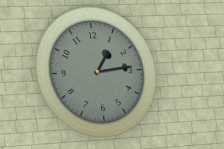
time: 1:14
